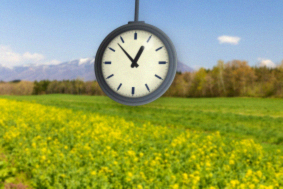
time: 12:53
